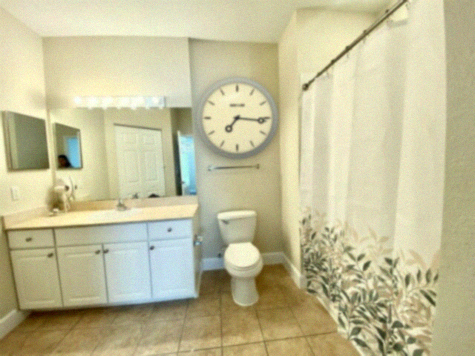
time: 7:16
